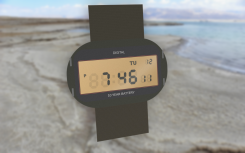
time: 7:46:11
